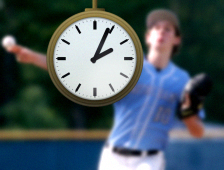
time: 2:04
